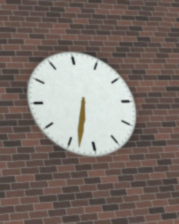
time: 6:33
